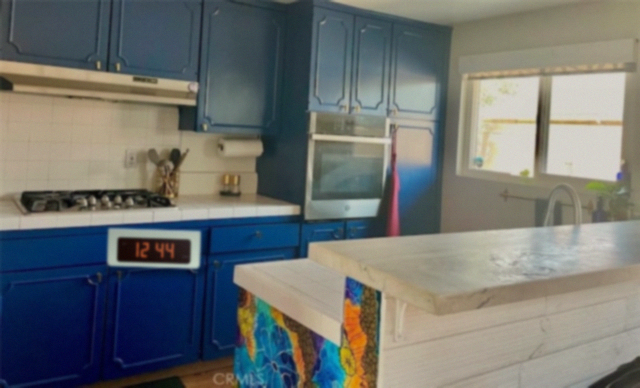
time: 12:44
